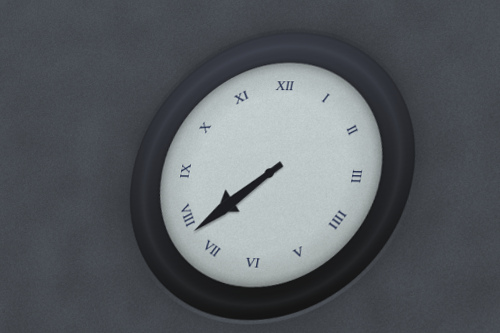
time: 7:38
